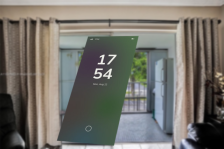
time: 17:54
